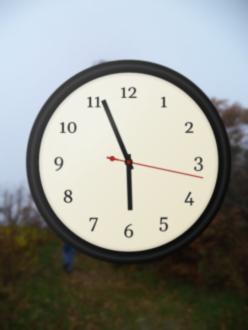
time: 5:56:17
